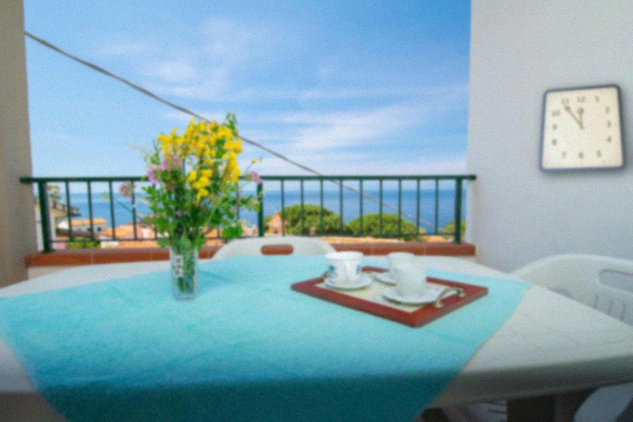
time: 11:54
